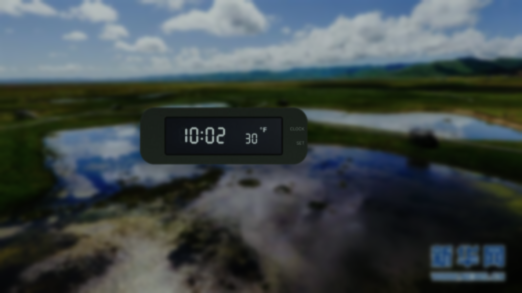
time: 10:02
